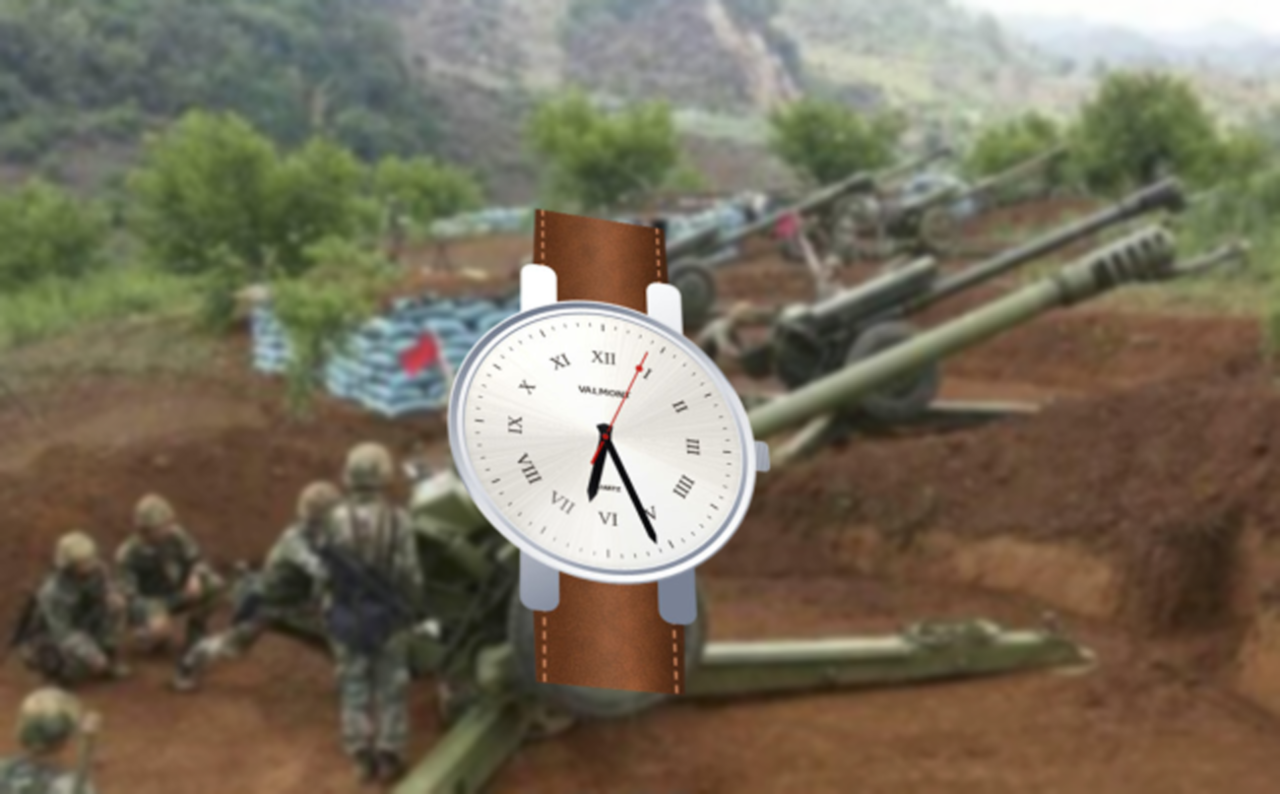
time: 6:26:04
